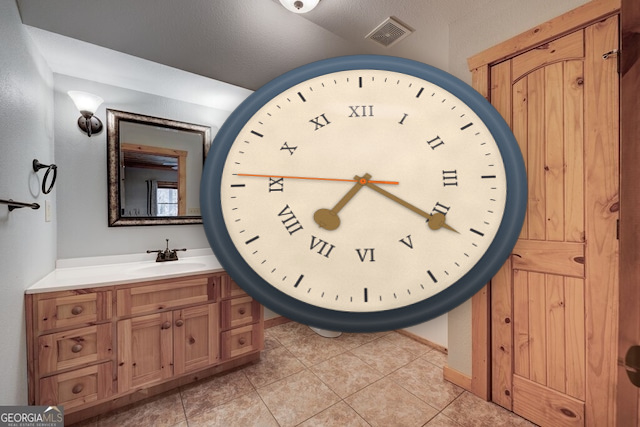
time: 7:20:46
